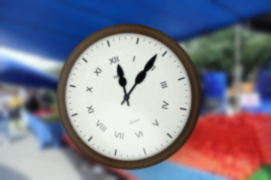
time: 12:09
